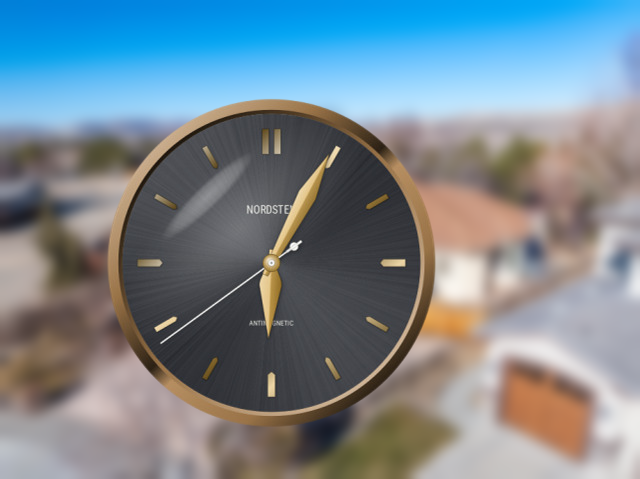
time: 6:04:39
